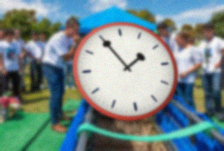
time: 1:55
